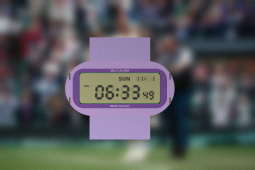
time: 6:33:49
